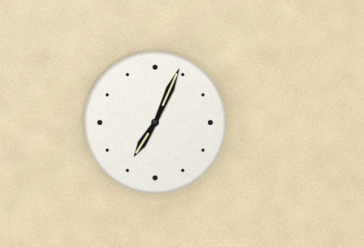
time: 7:04
